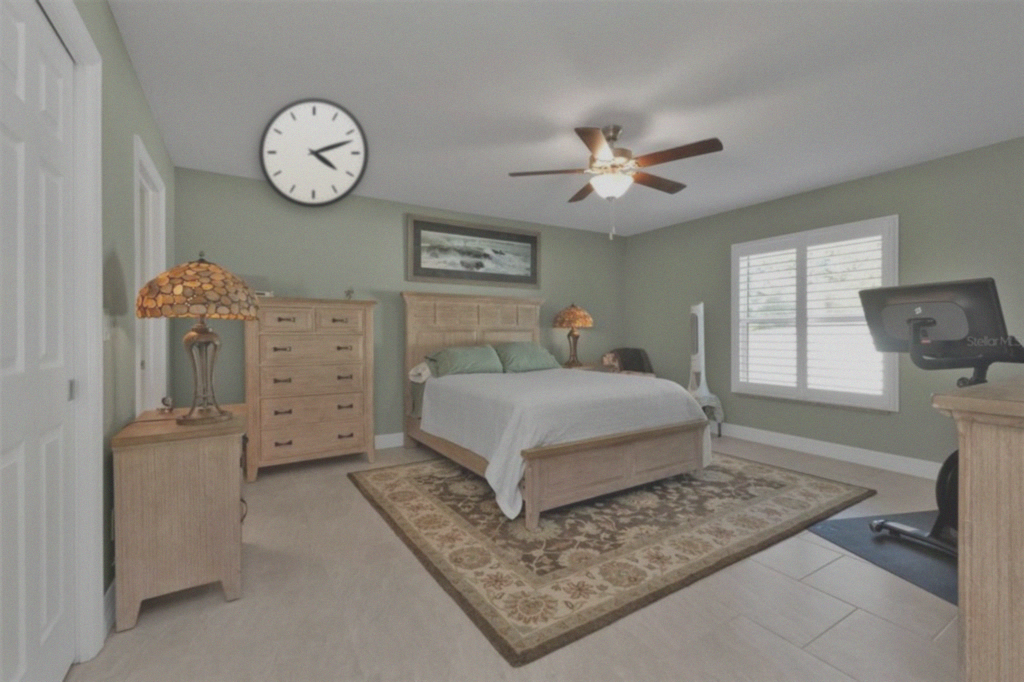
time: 4:12
